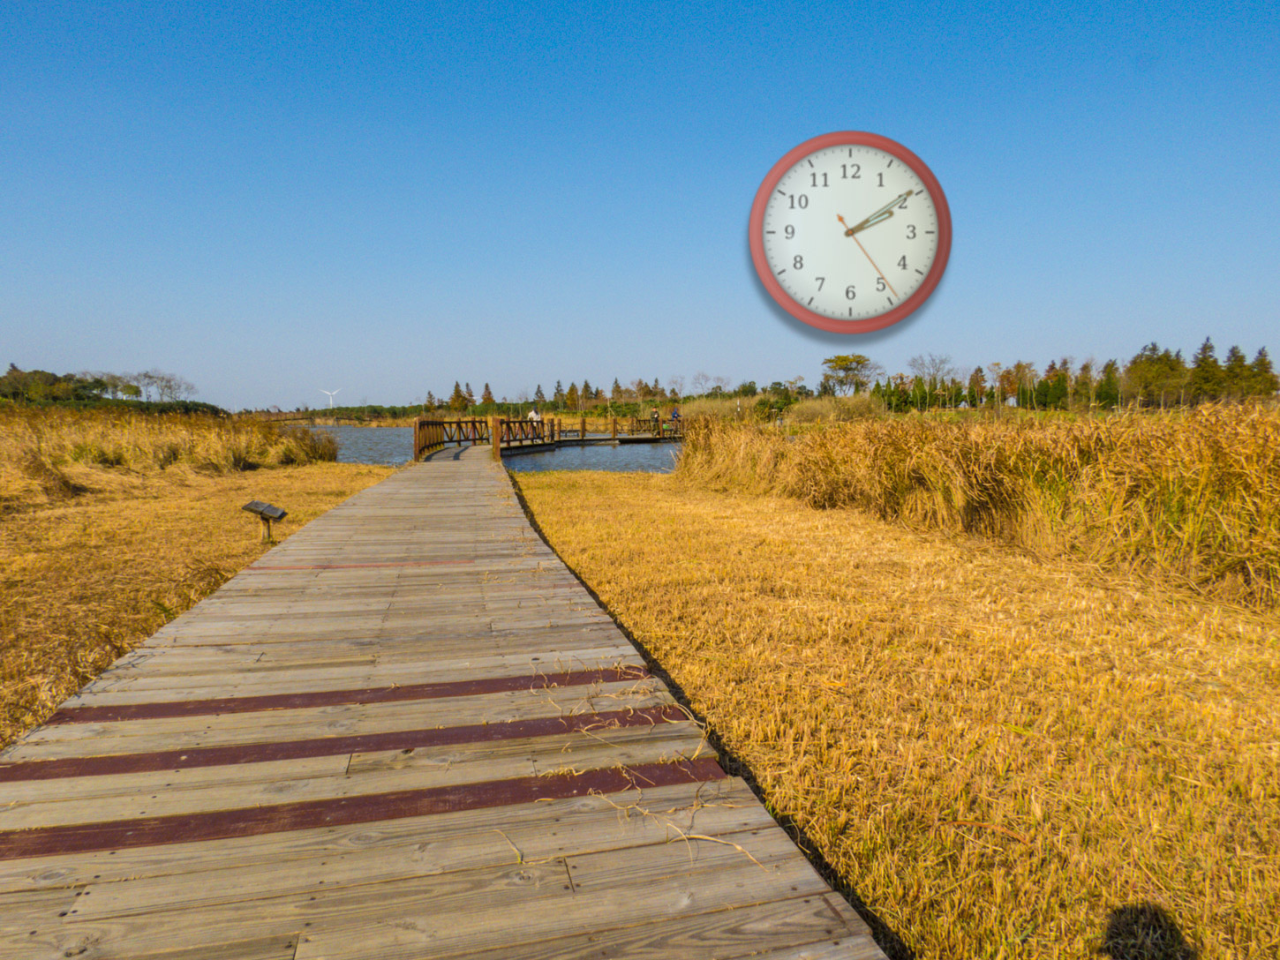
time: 2:09:24
